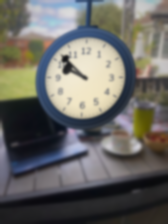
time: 9:52
